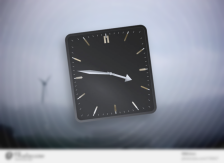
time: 3:47
